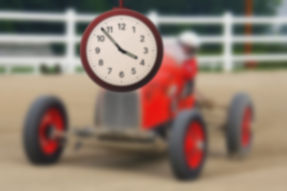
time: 3:53
